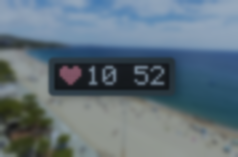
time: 10:52
